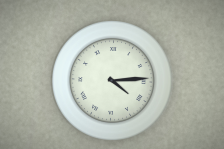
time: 4:14
